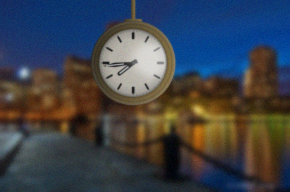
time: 7:44
